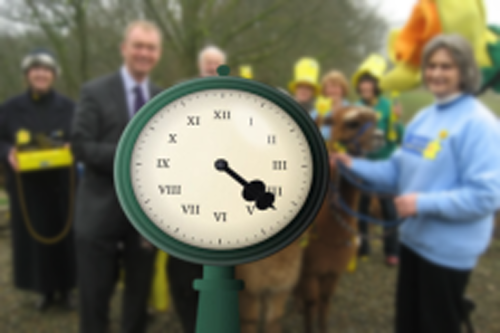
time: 4:22
